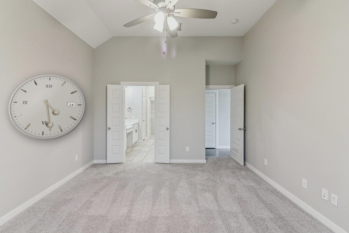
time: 4:28
